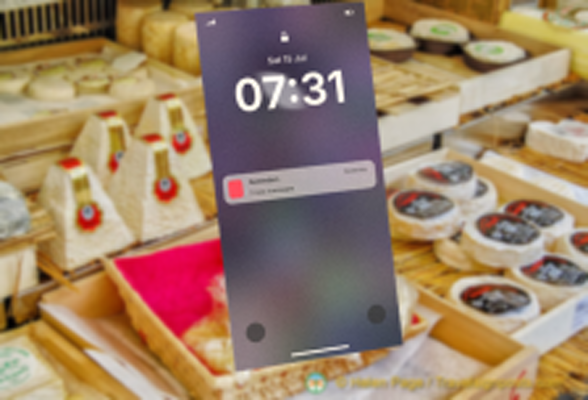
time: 7:31
